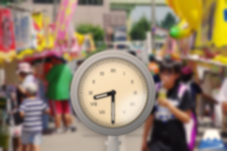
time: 8:30
